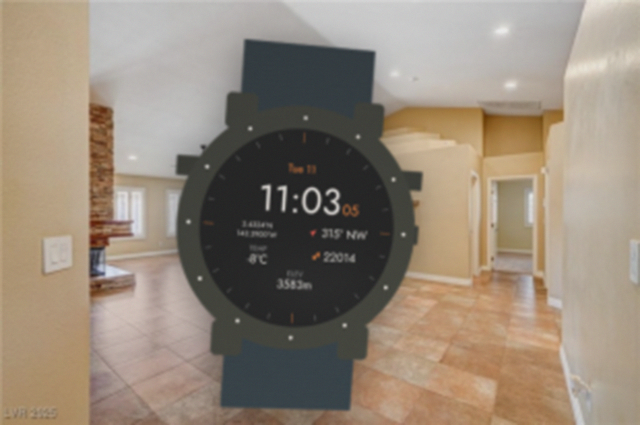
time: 11:03
